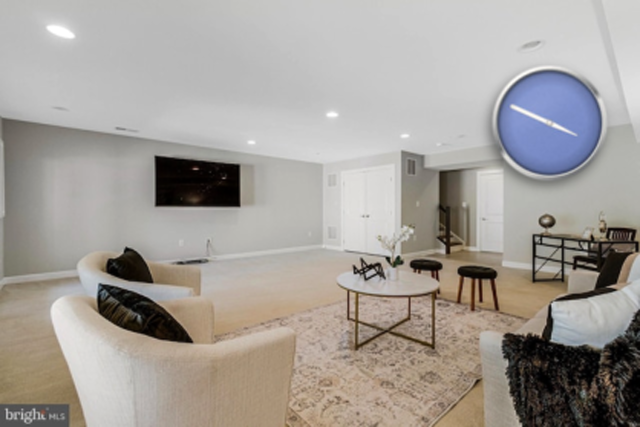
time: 3:49
